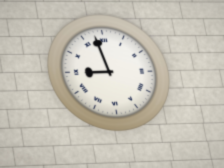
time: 8:58
